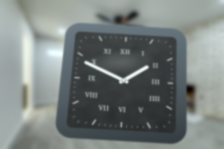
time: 1:49
